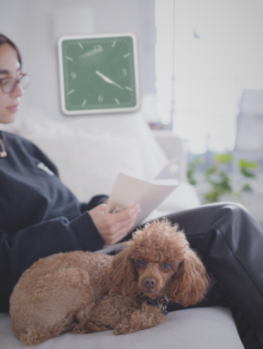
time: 4:21
